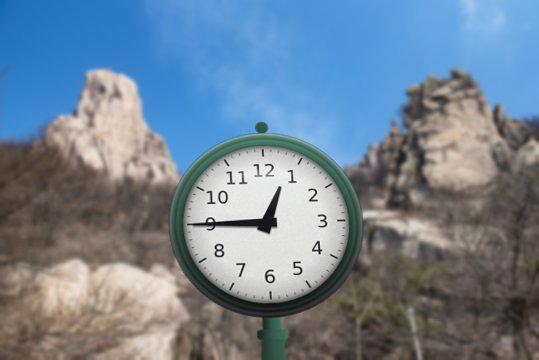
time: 12:45
